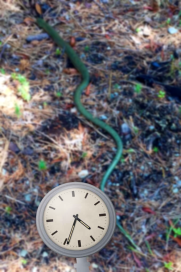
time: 4:34
